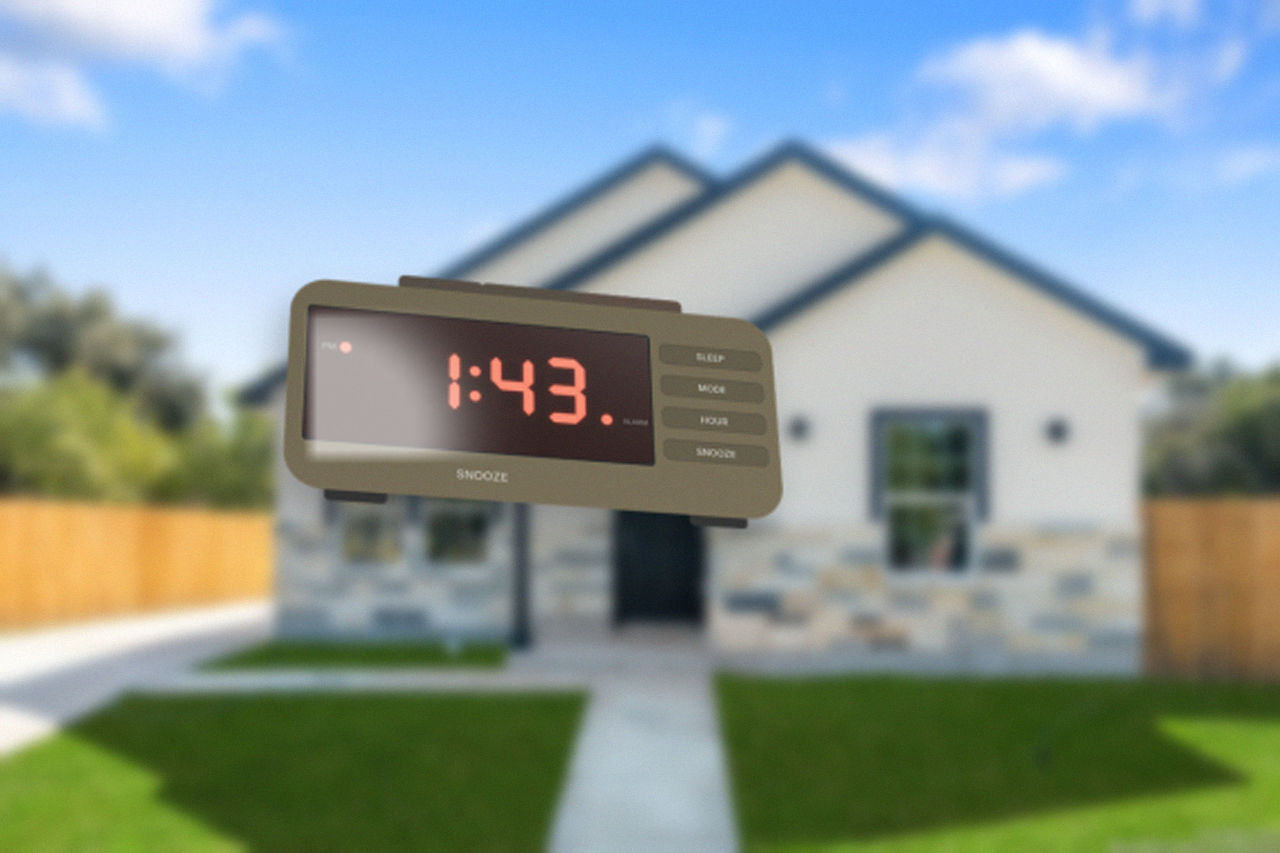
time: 1:43
